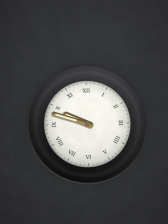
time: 9:48
